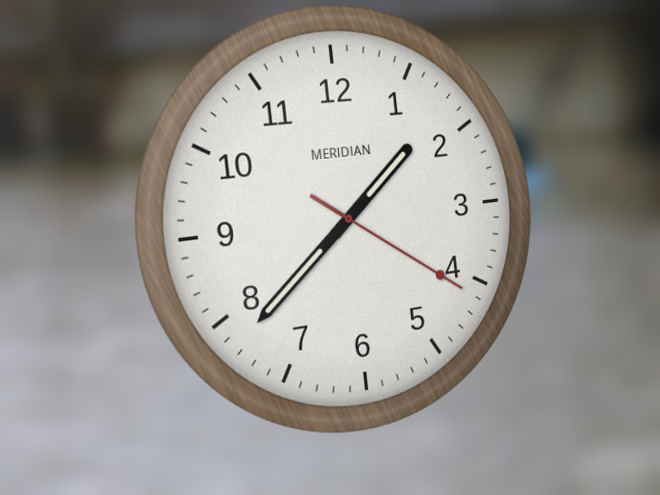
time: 1:38:21
